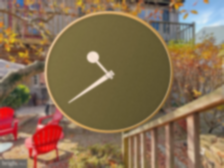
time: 10:39
